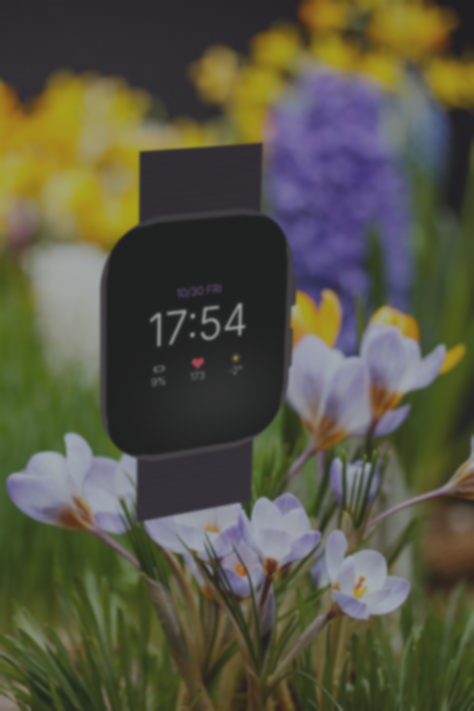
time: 17:54
